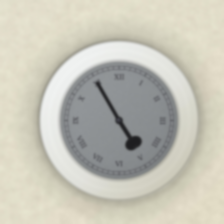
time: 4:55
